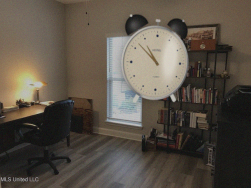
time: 10:52
